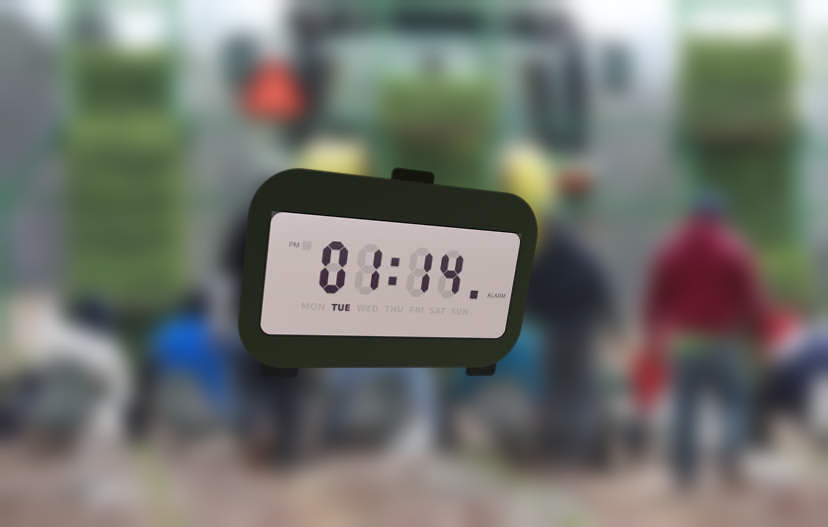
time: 1:14
